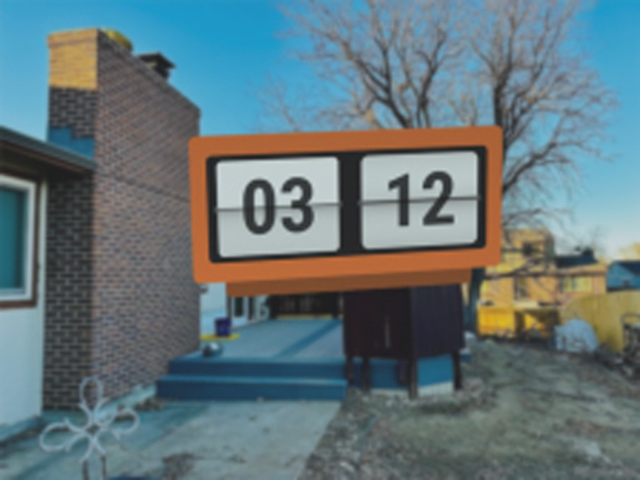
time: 3:12
